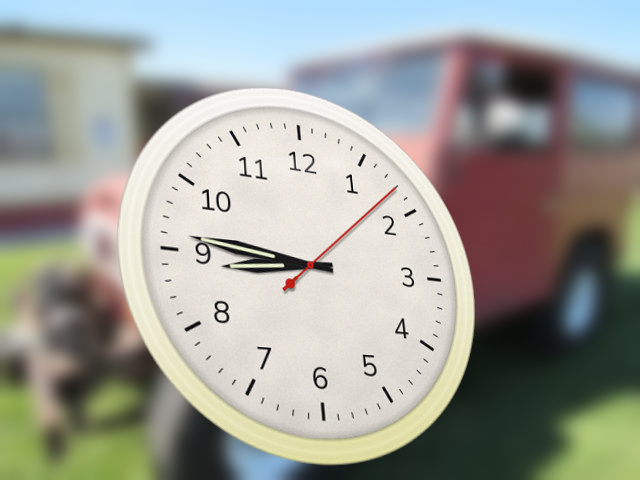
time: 8:46:08
